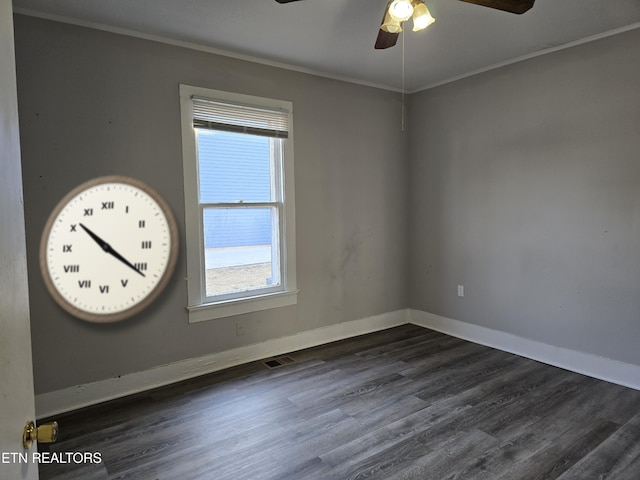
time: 10:21
